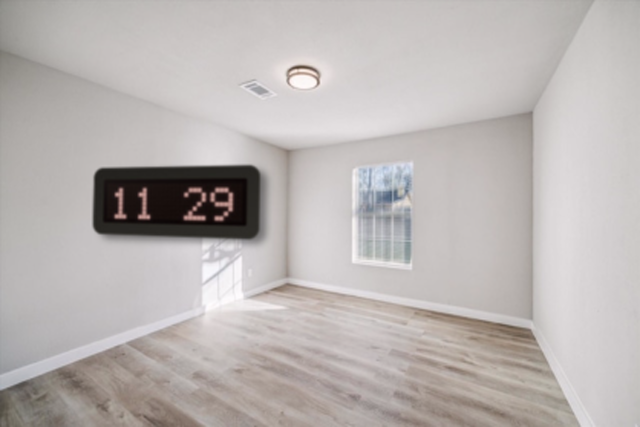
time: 11:29
